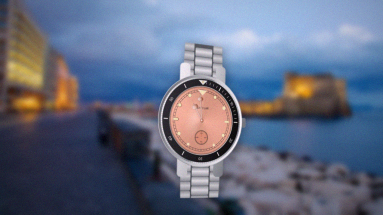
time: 10:59
